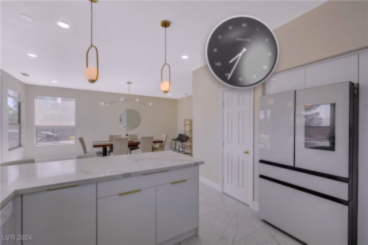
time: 7:34
